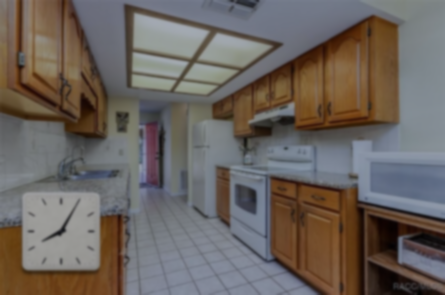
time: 8:05
